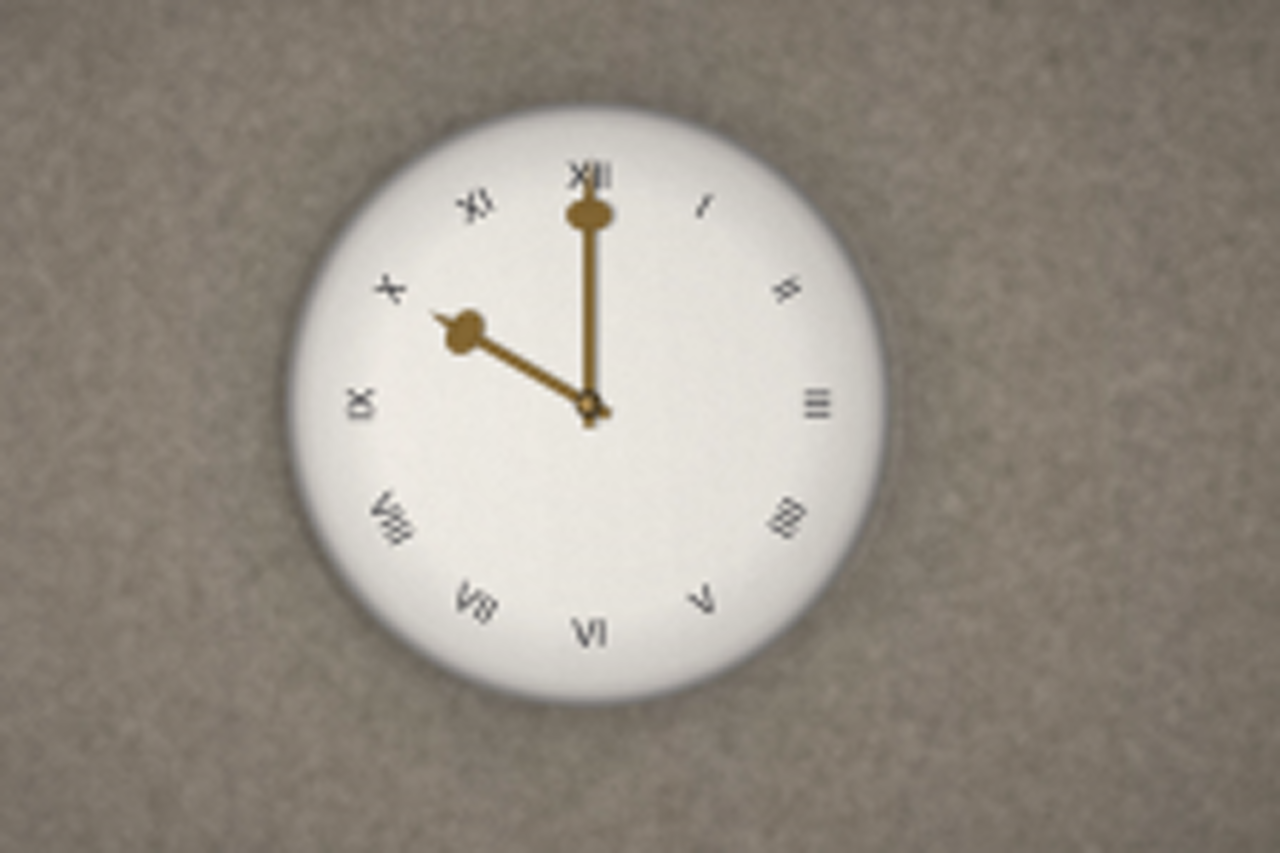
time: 10:00
